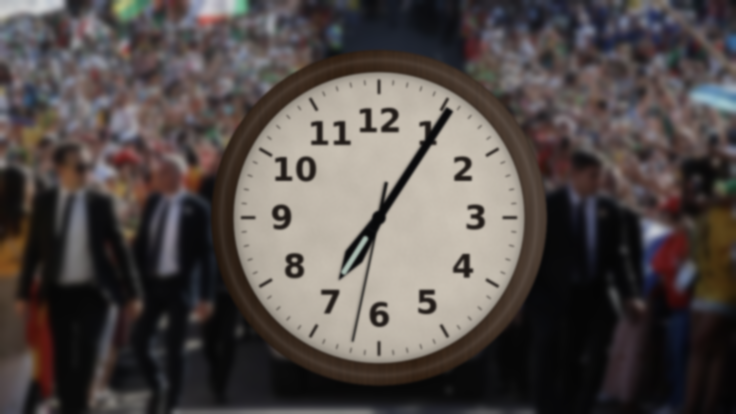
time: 7:05:32
